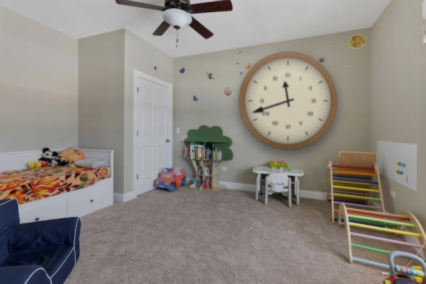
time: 11:42
